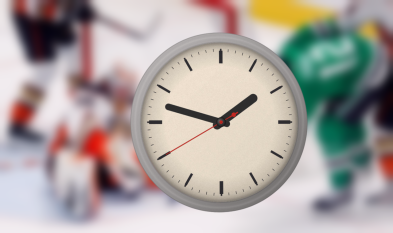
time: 1:47:40
